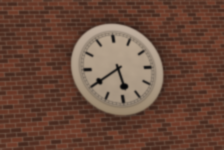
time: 5:40
